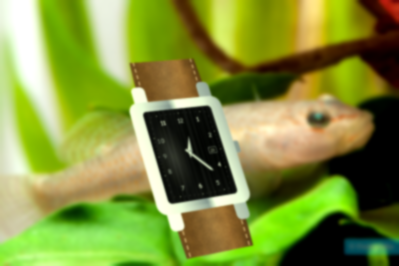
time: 12:23
